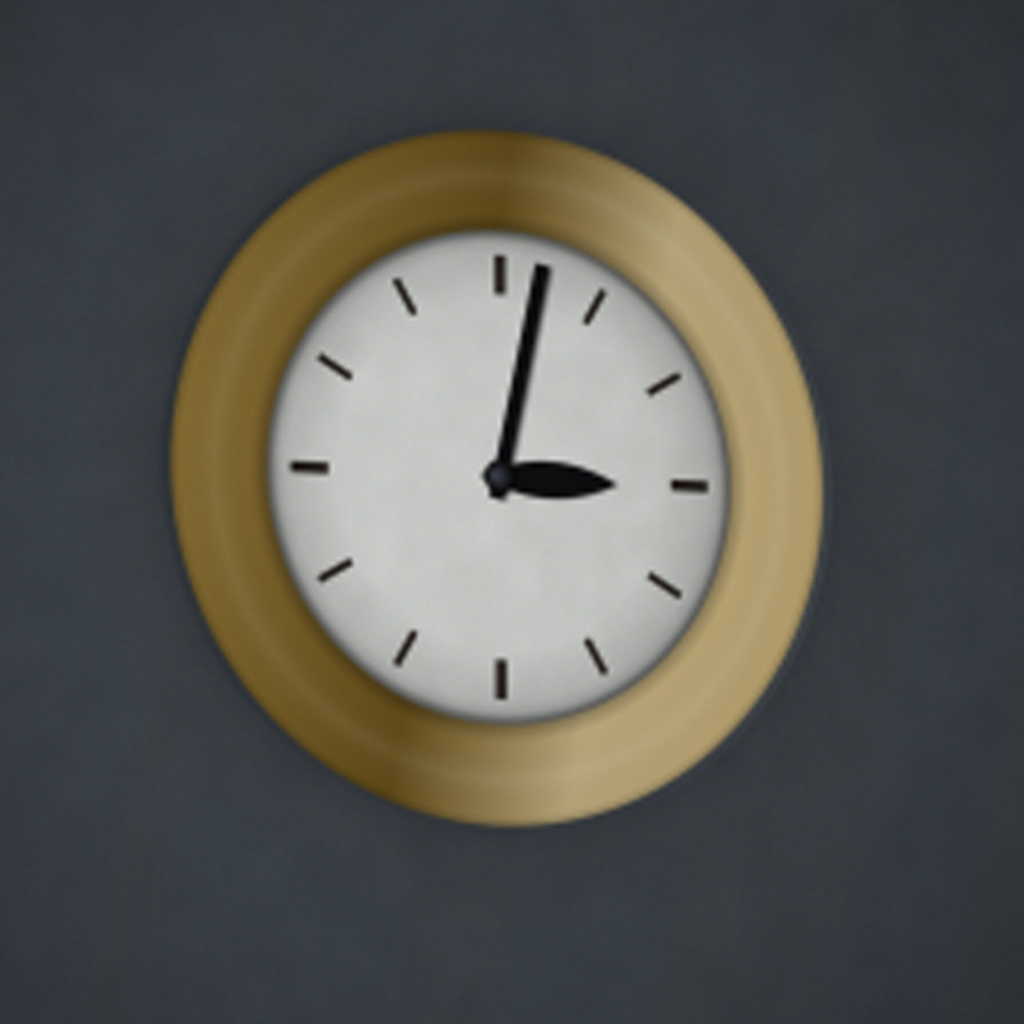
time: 3:02
